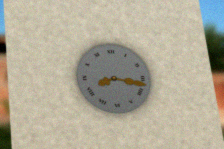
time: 8:17
